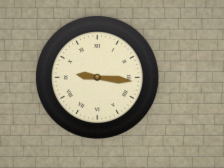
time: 9:16
